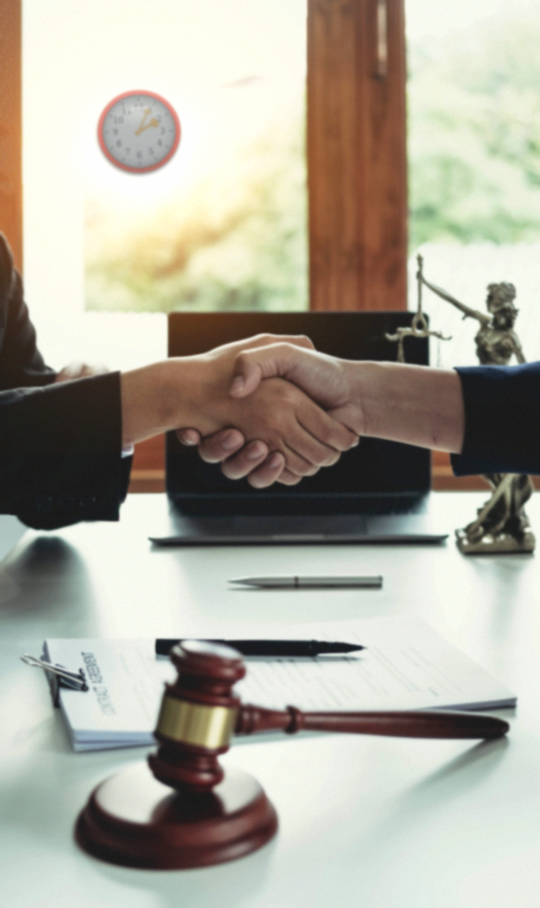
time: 2:04
